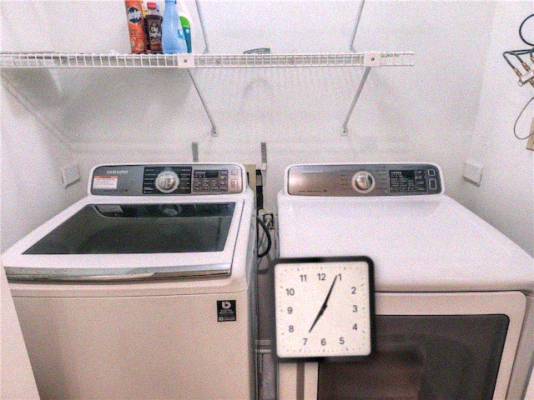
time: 7:04
